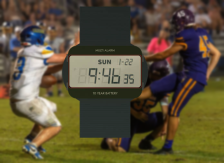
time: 9:46:35
